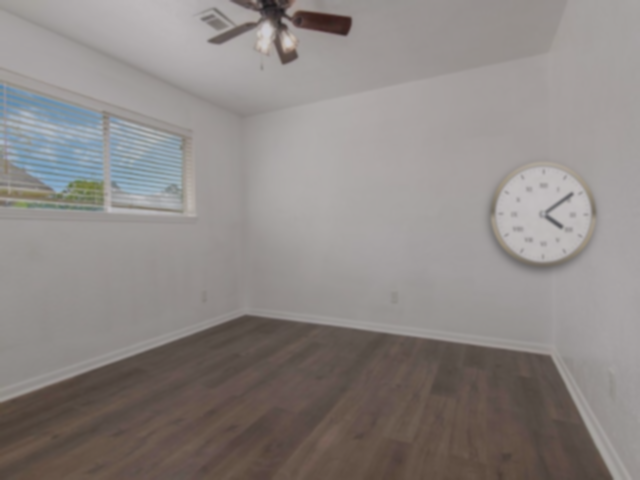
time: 4:09
